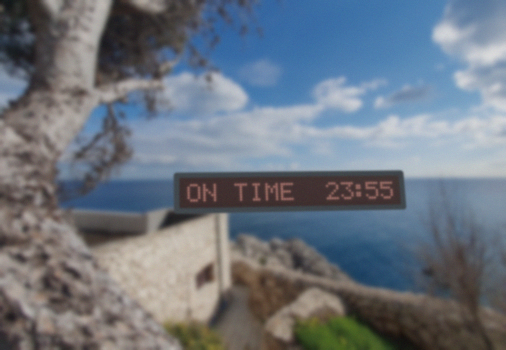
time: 23:55
